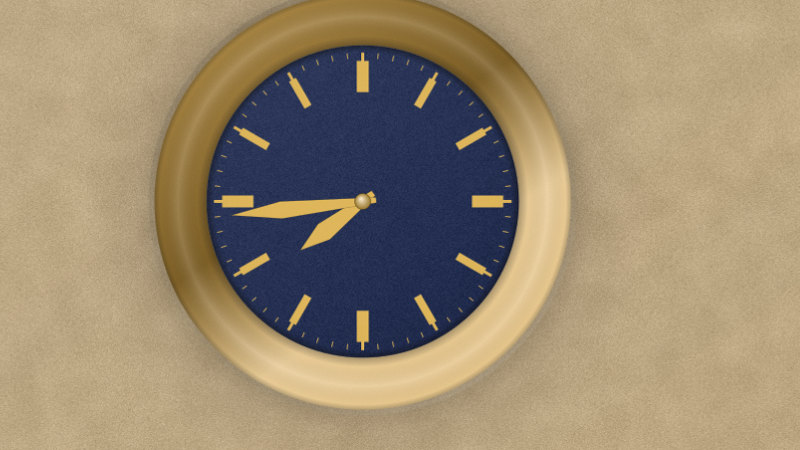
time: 7:44
